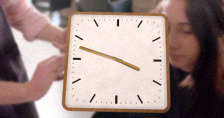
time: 3:48
